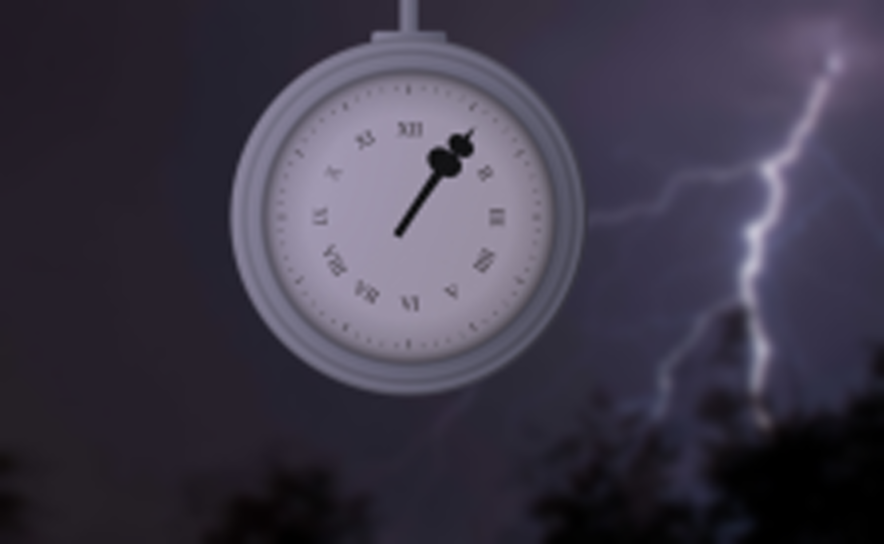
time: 1:06
